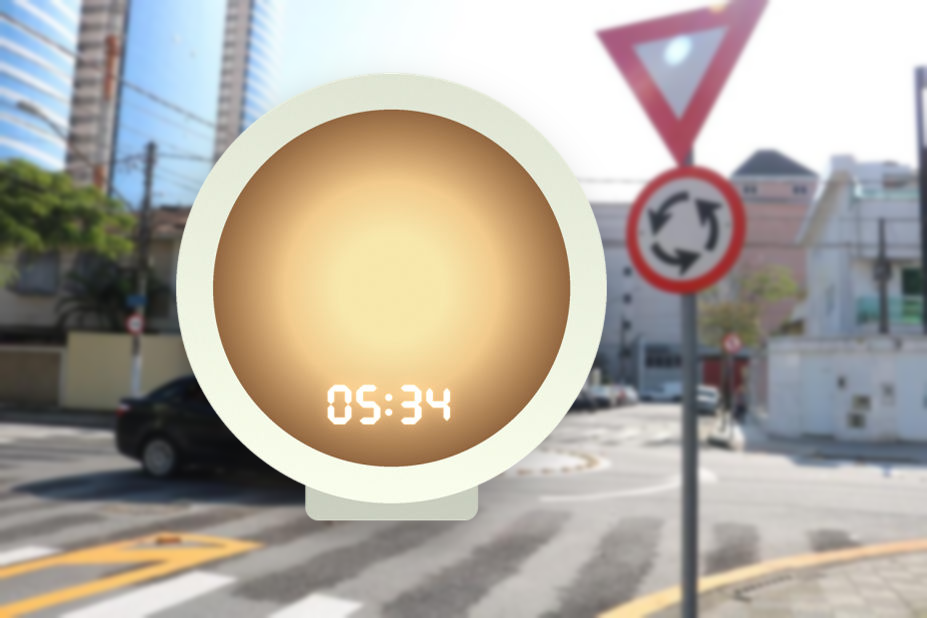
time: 5:34
